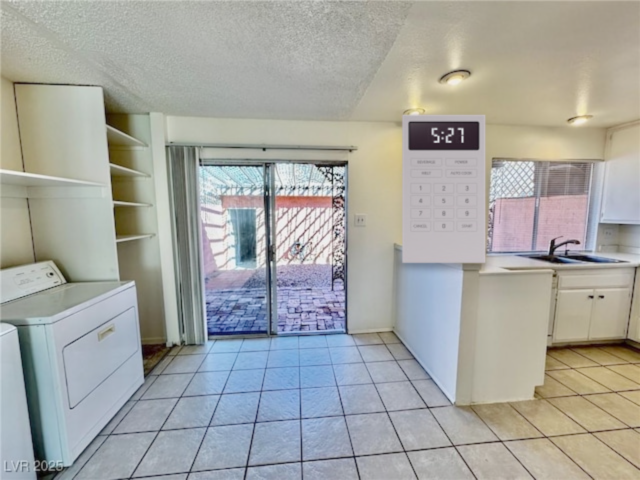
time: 5:27
